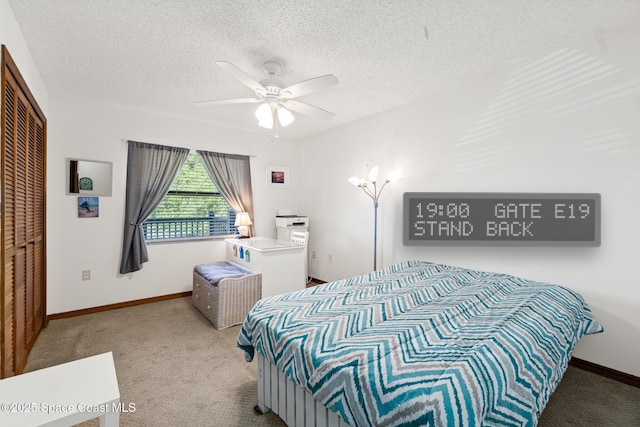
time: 19:00
